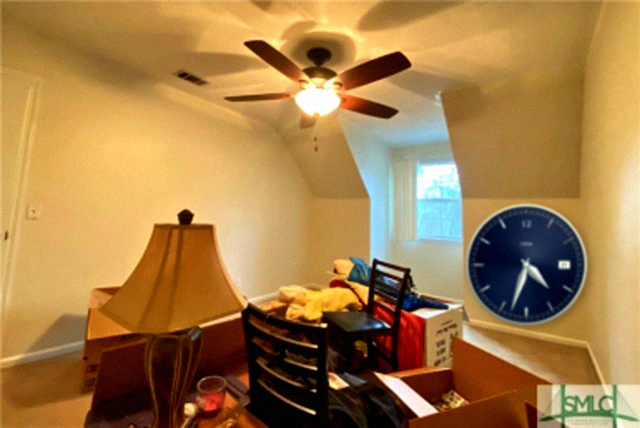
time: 4:33
